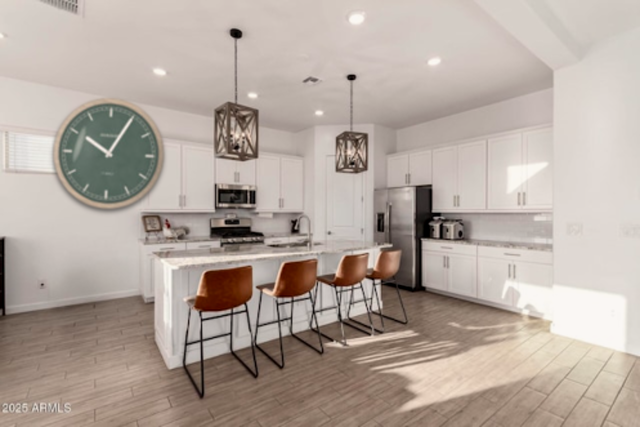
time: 10:05
